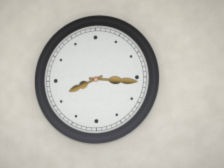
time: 8:16
